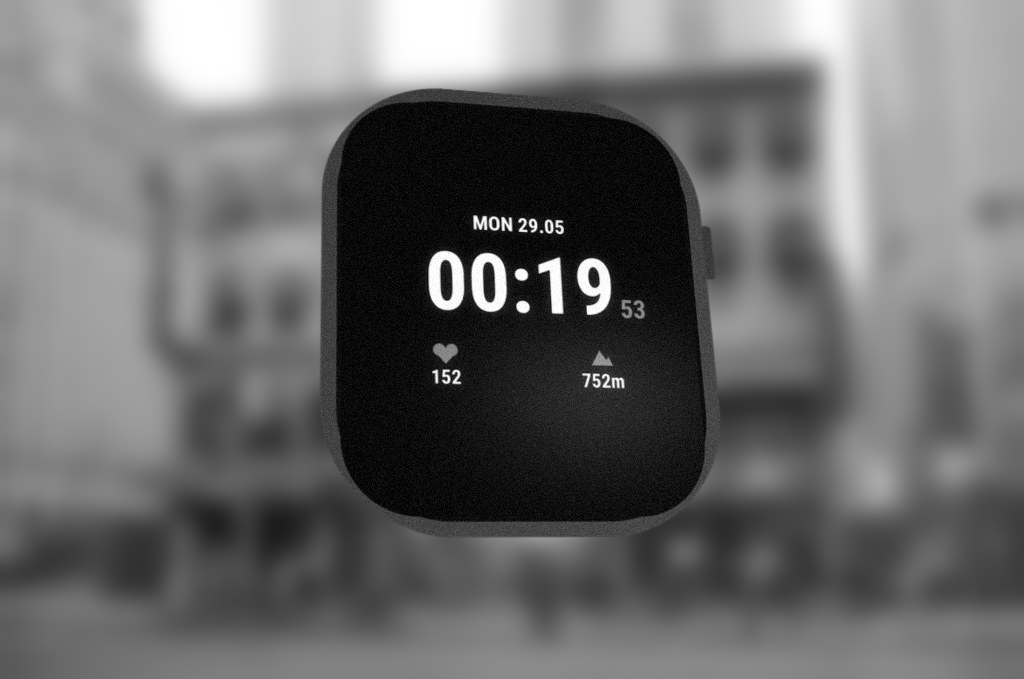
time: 0:19:53
